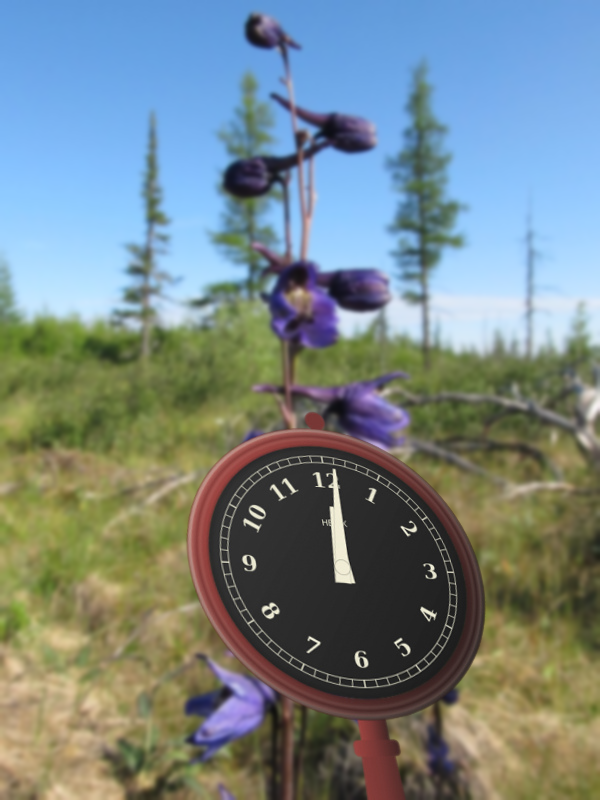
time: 12:01
